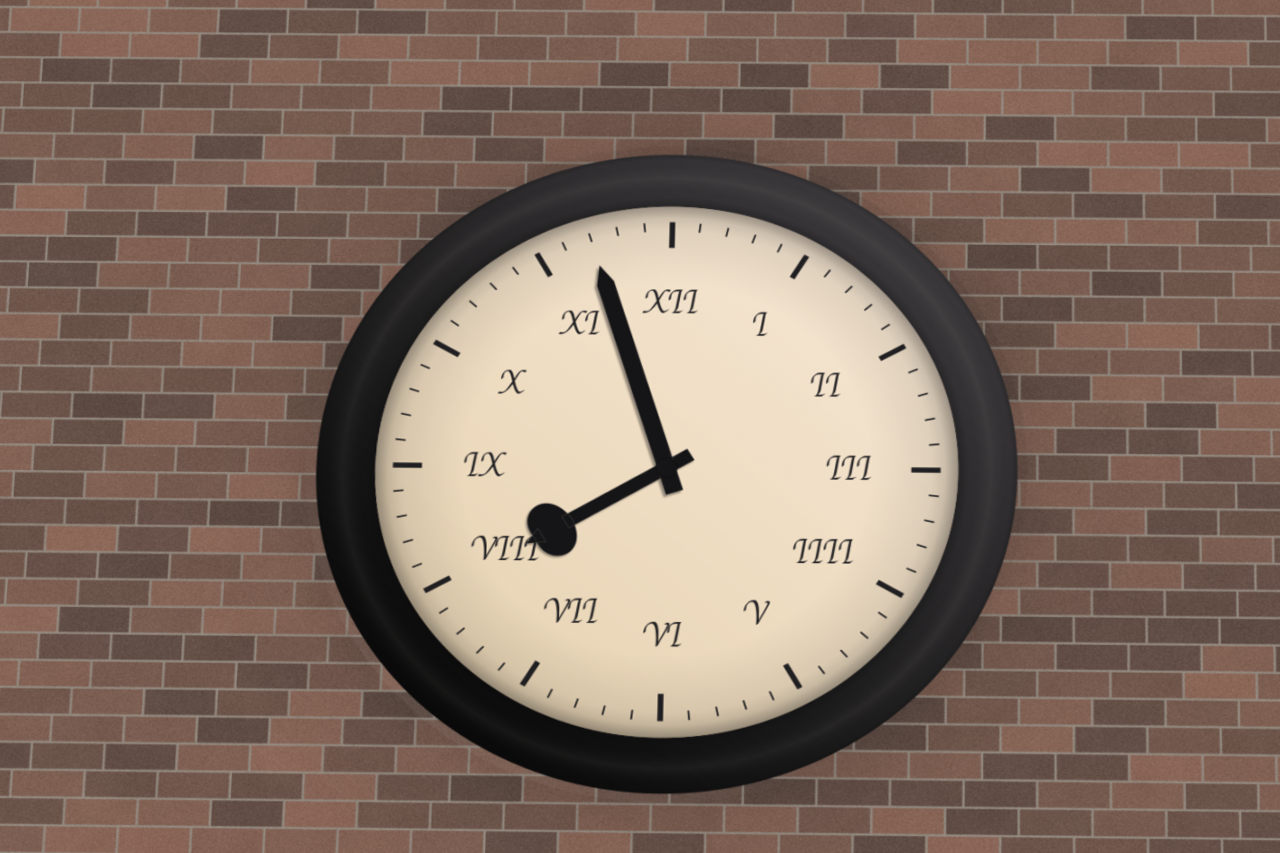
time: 7:57
